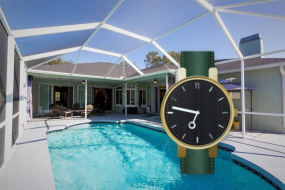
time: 6:47
